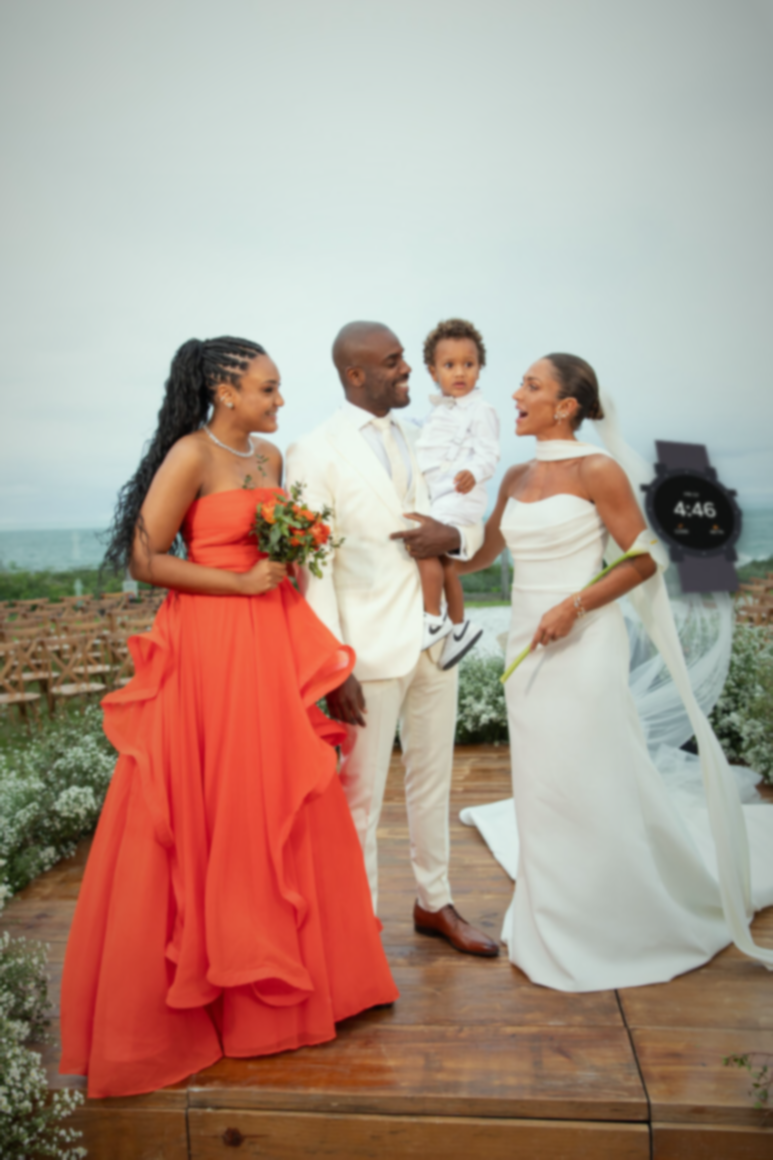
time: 4:46
